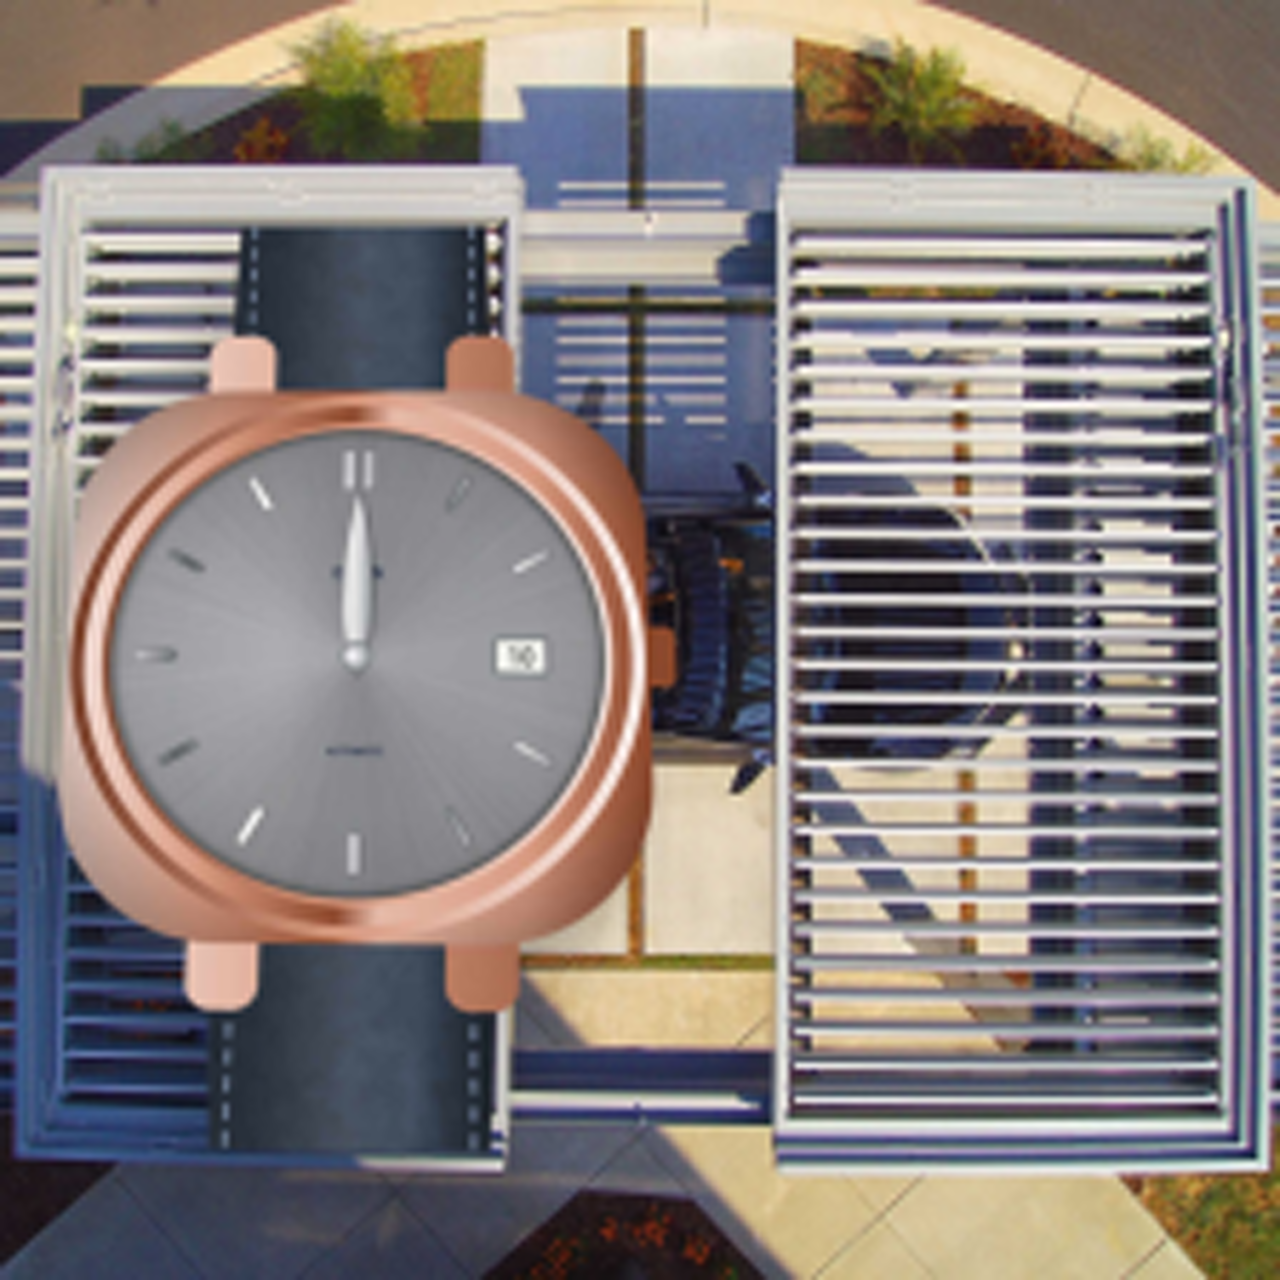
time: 12:00
